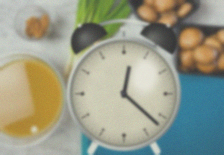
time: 12:22
